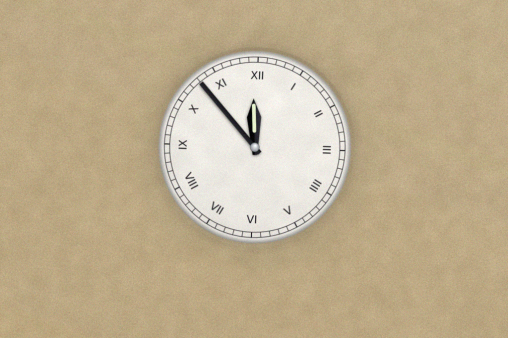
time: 11:53
